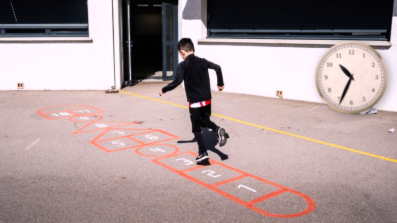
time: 10:34
